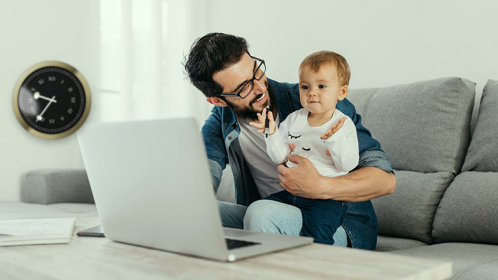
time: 9:36
